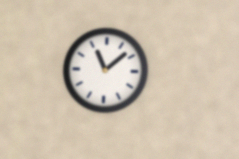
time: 11:08
